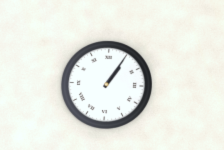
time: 1:05
